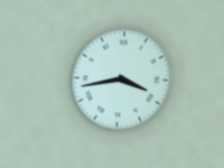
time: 3:43
